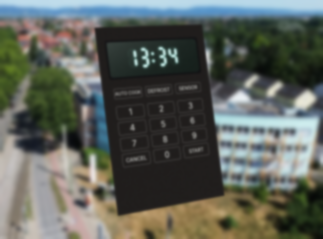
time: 13:34
